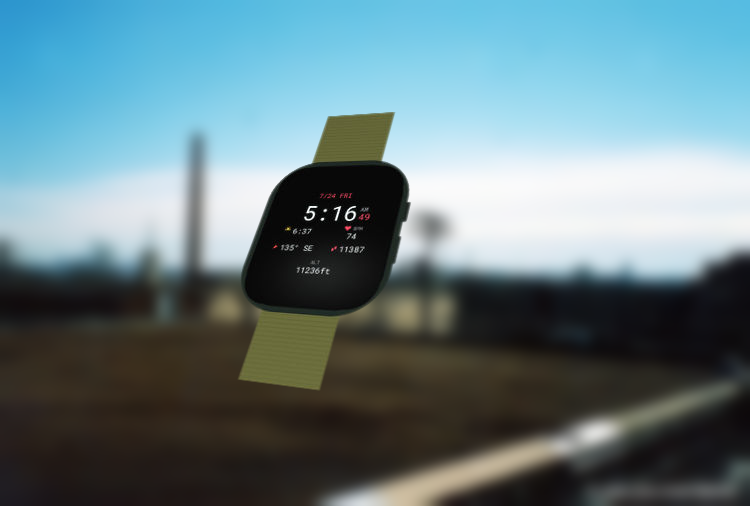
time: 5:16:49
